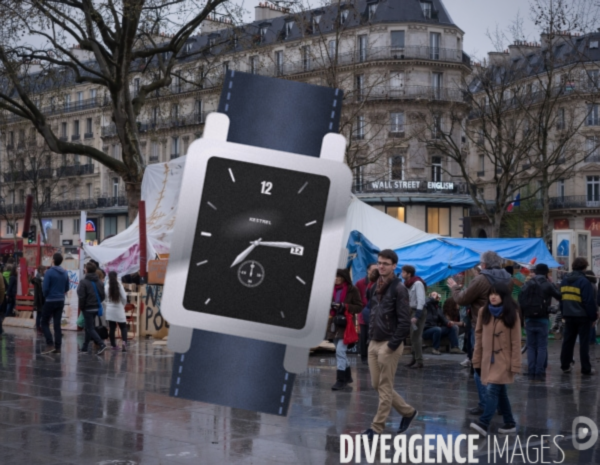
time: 7:14
